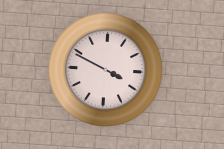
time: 3:49
